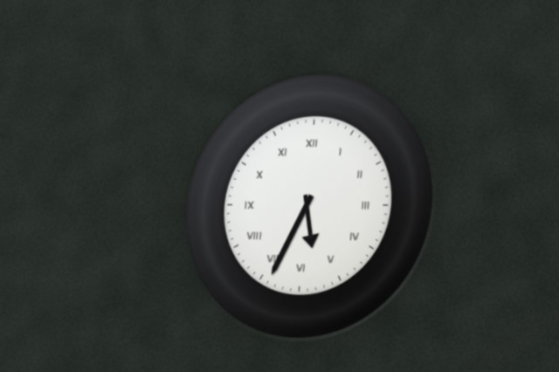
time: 5:34
